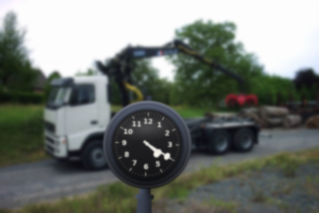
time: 4:20
